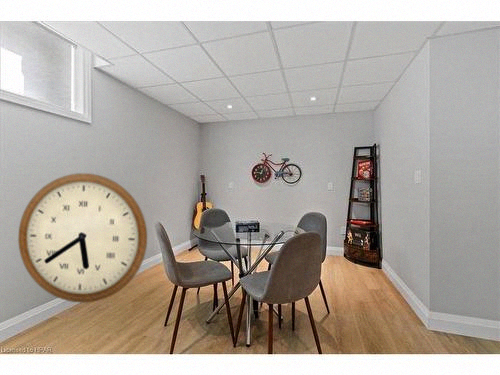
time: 5:39
